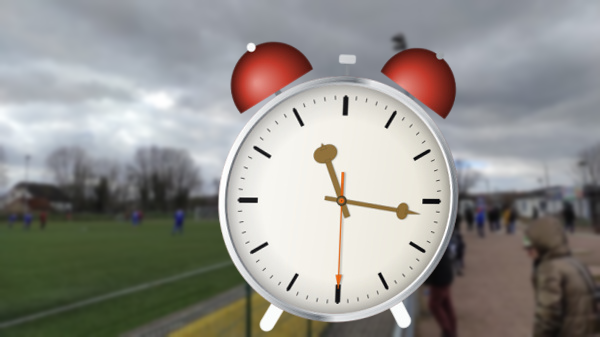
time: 11:16:30
